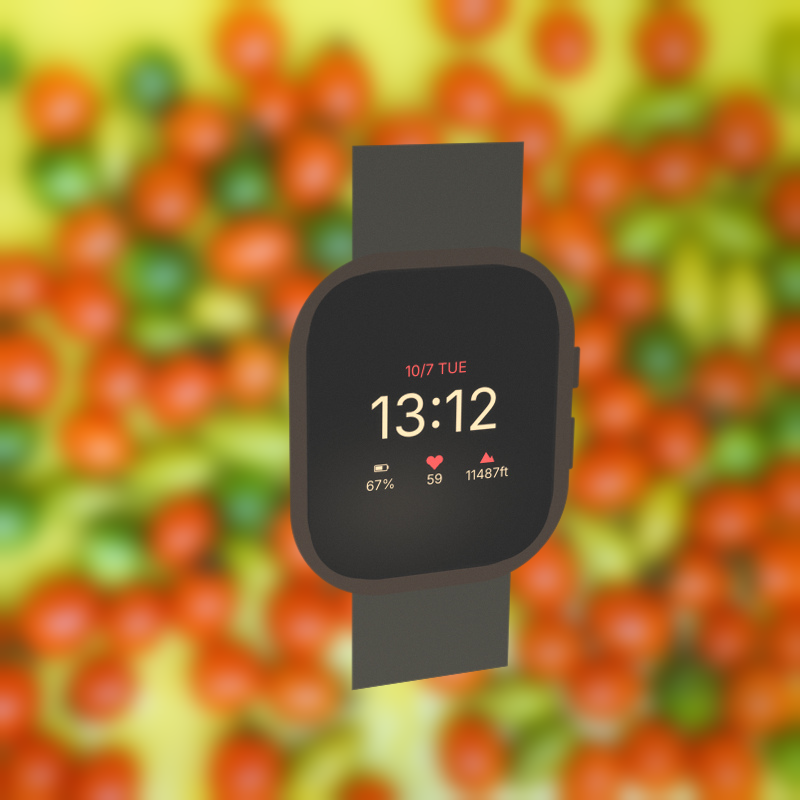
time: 13:12
